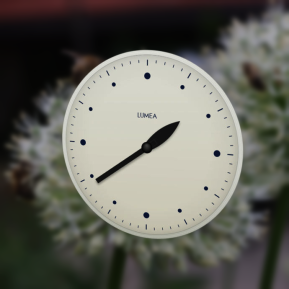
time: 1:39
